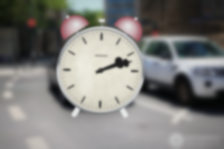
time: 2:12
